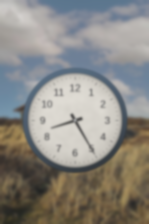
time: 8:25
